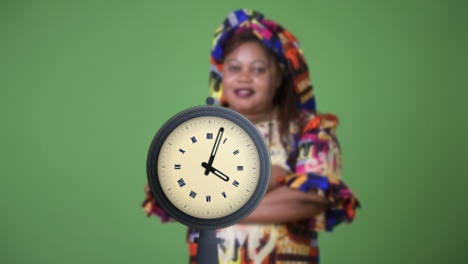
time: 4:03
